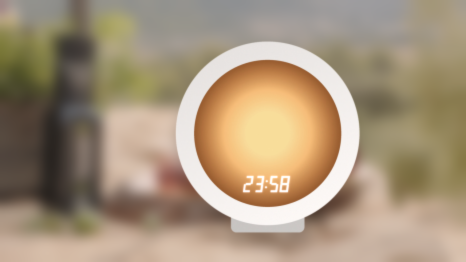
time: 23:58
